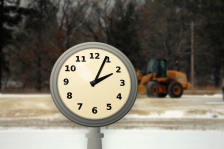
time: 2:04
